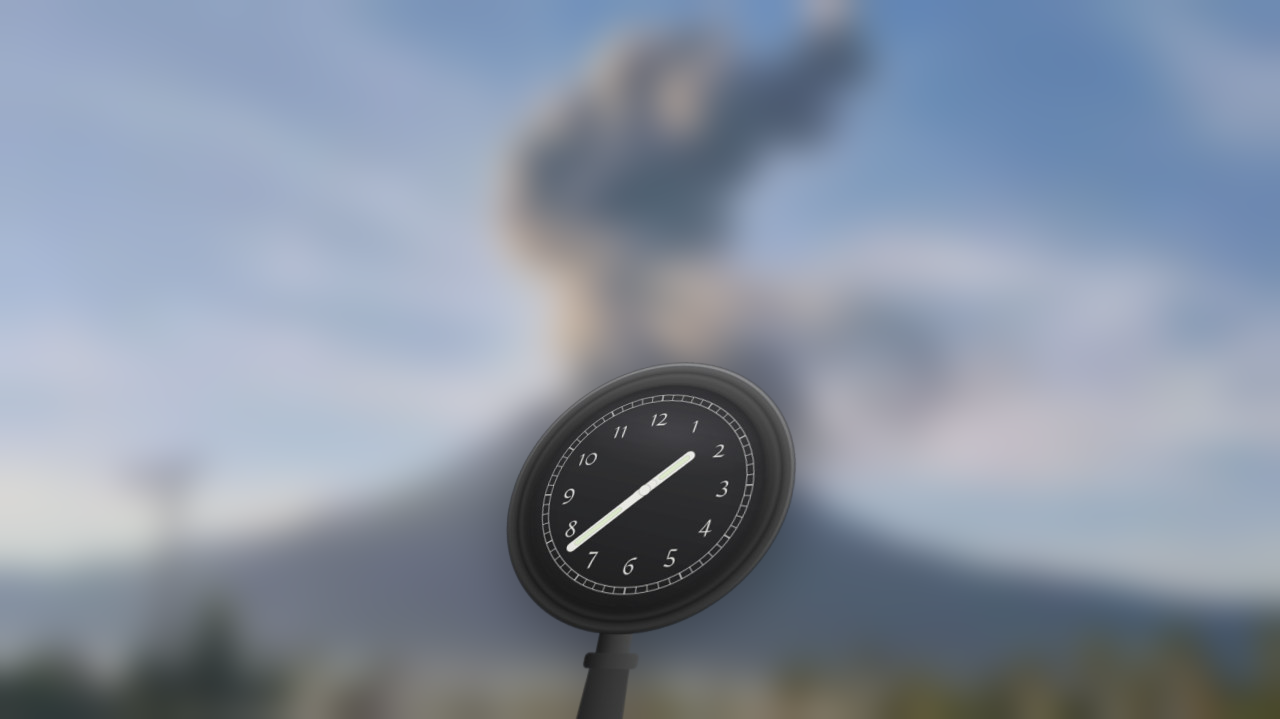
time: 1:38
